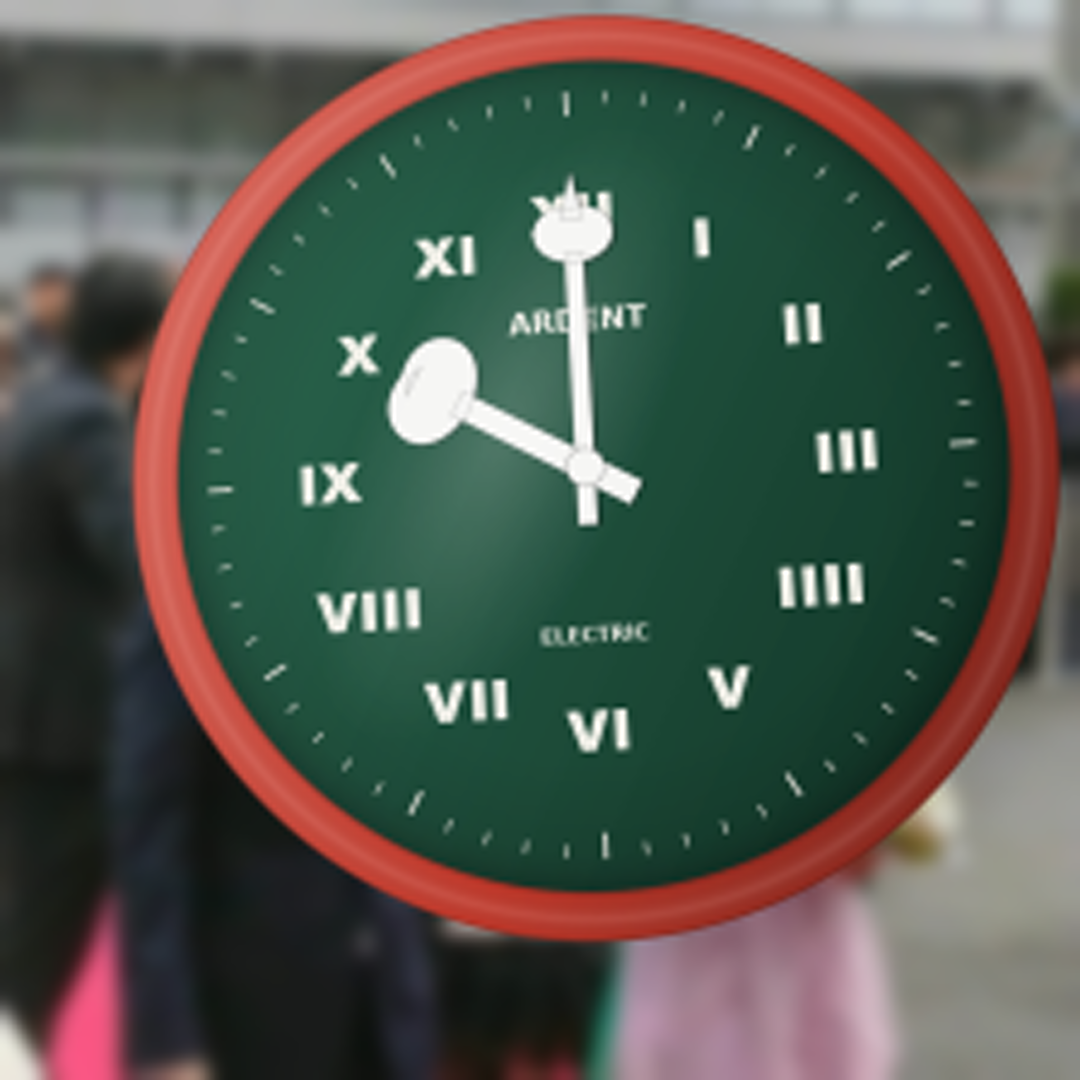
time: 10:00
